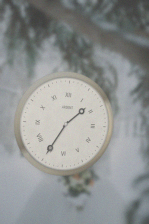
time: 1:35
